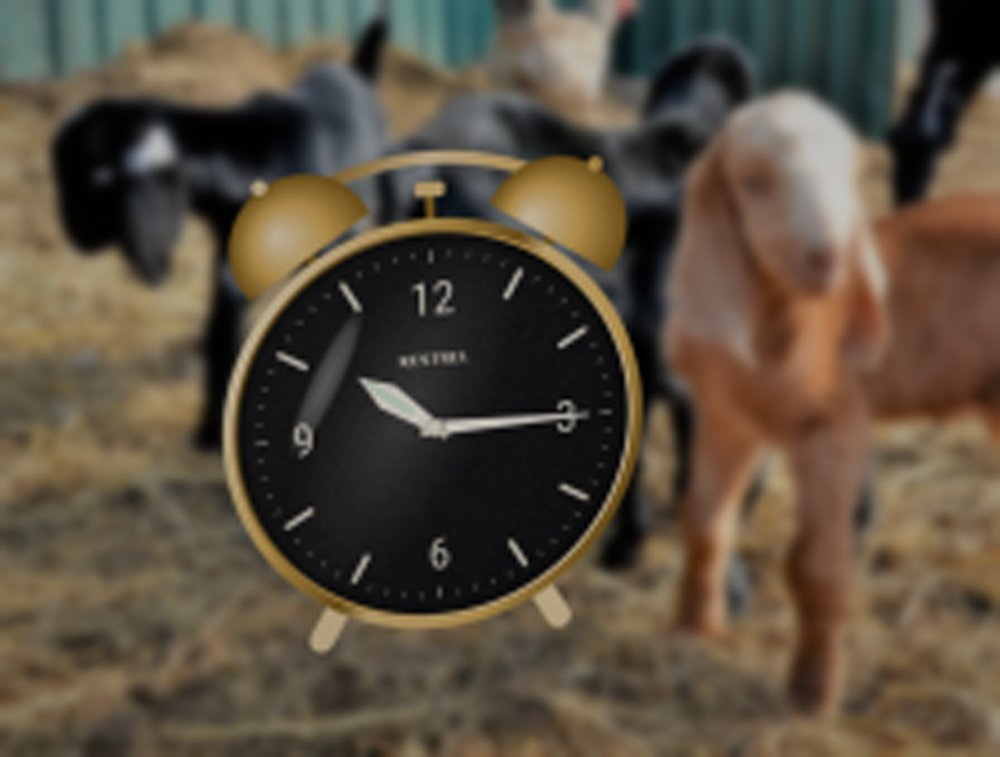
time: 10:15
